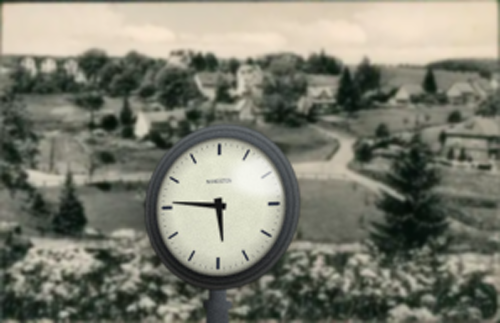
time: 5:46
